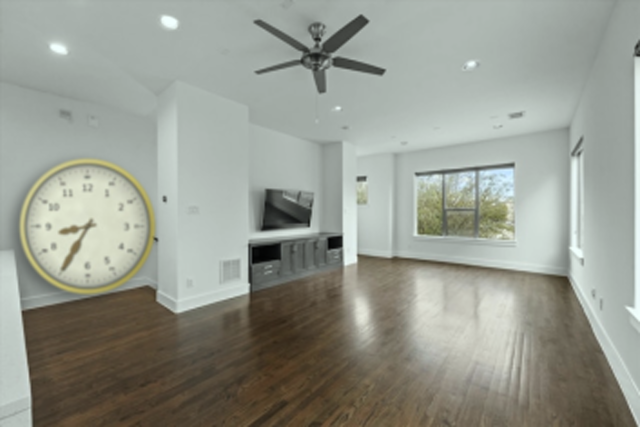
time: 8:35
